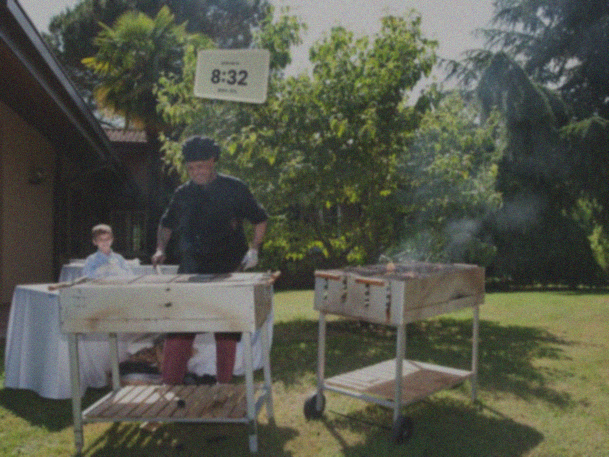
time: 8:32
